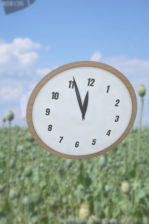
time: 11:56
